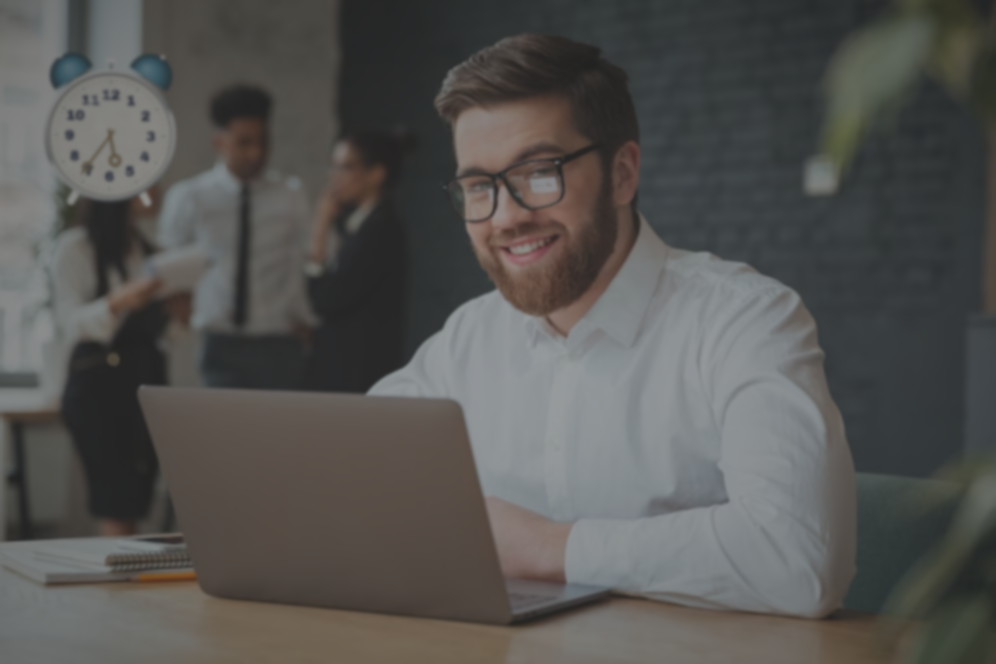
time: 5:36
